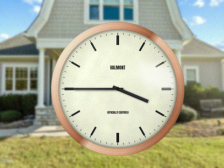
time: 3:45
